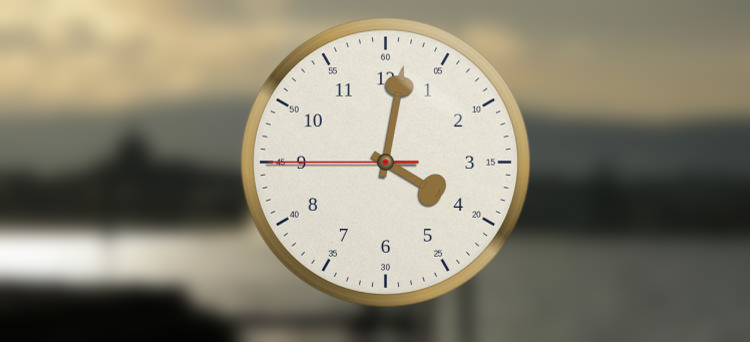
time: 4:01:45
